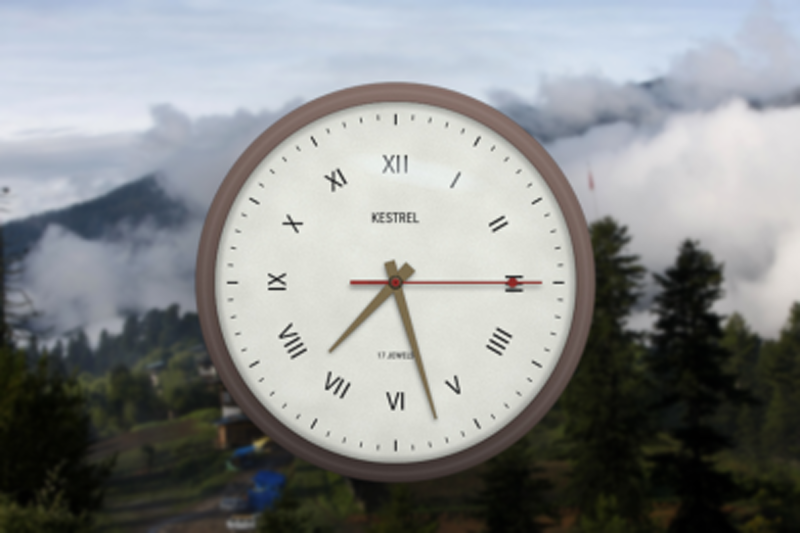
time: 7:27:15
